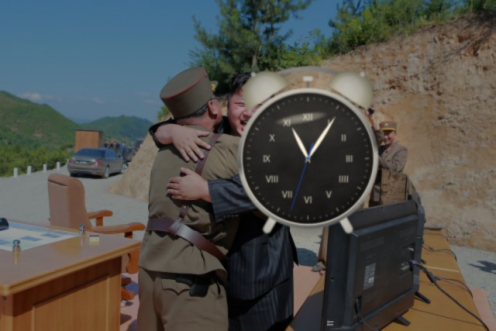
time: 11:05:33
